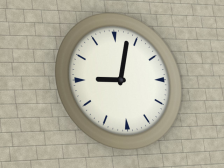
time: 9:03
